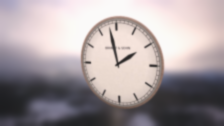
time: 1:58
